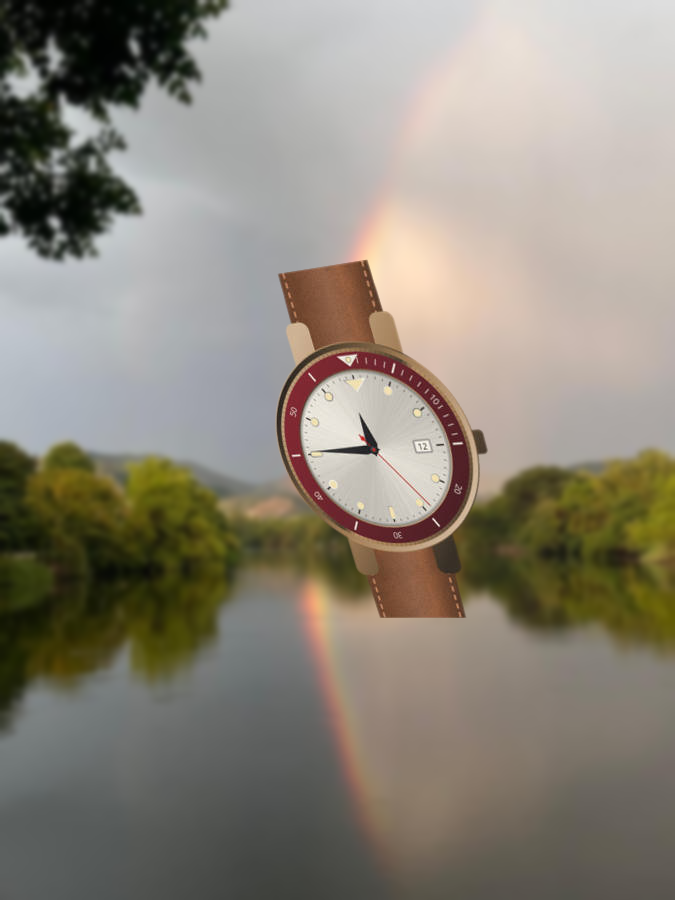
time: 11:45:24
